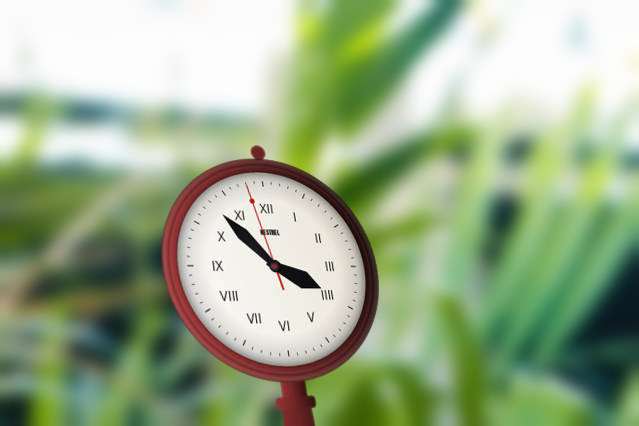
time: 3:52:58
